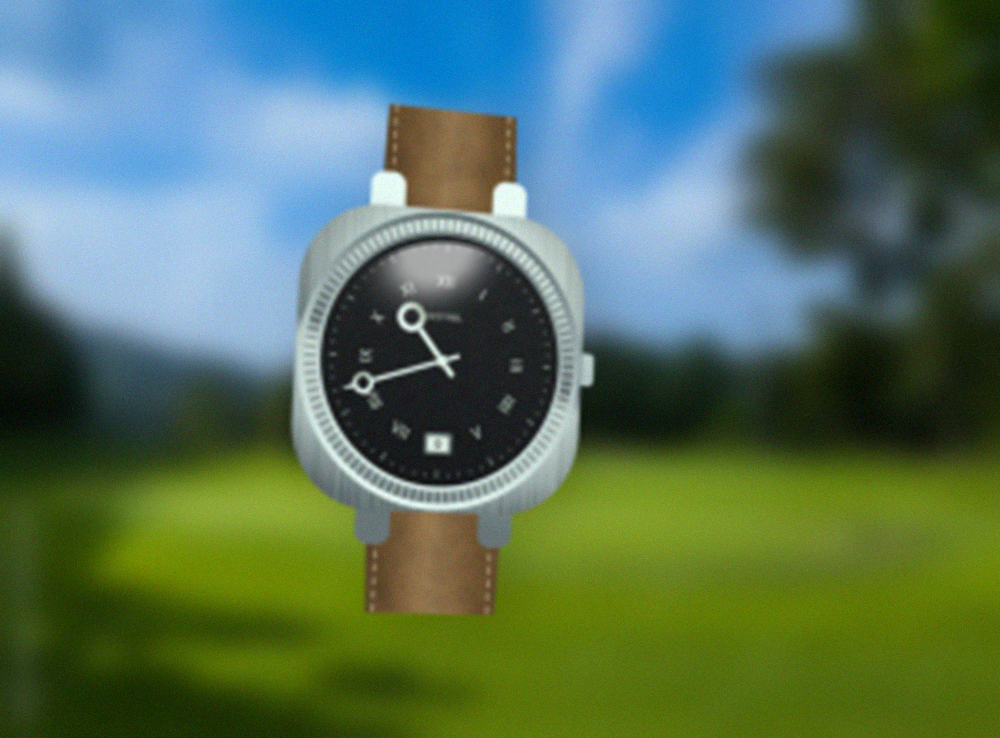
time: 10:42
